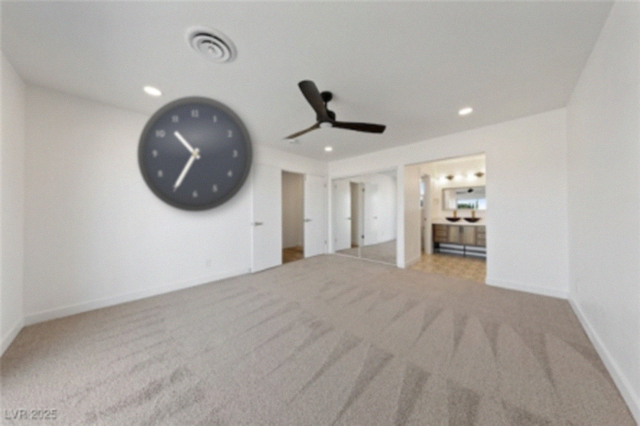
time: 10:35
